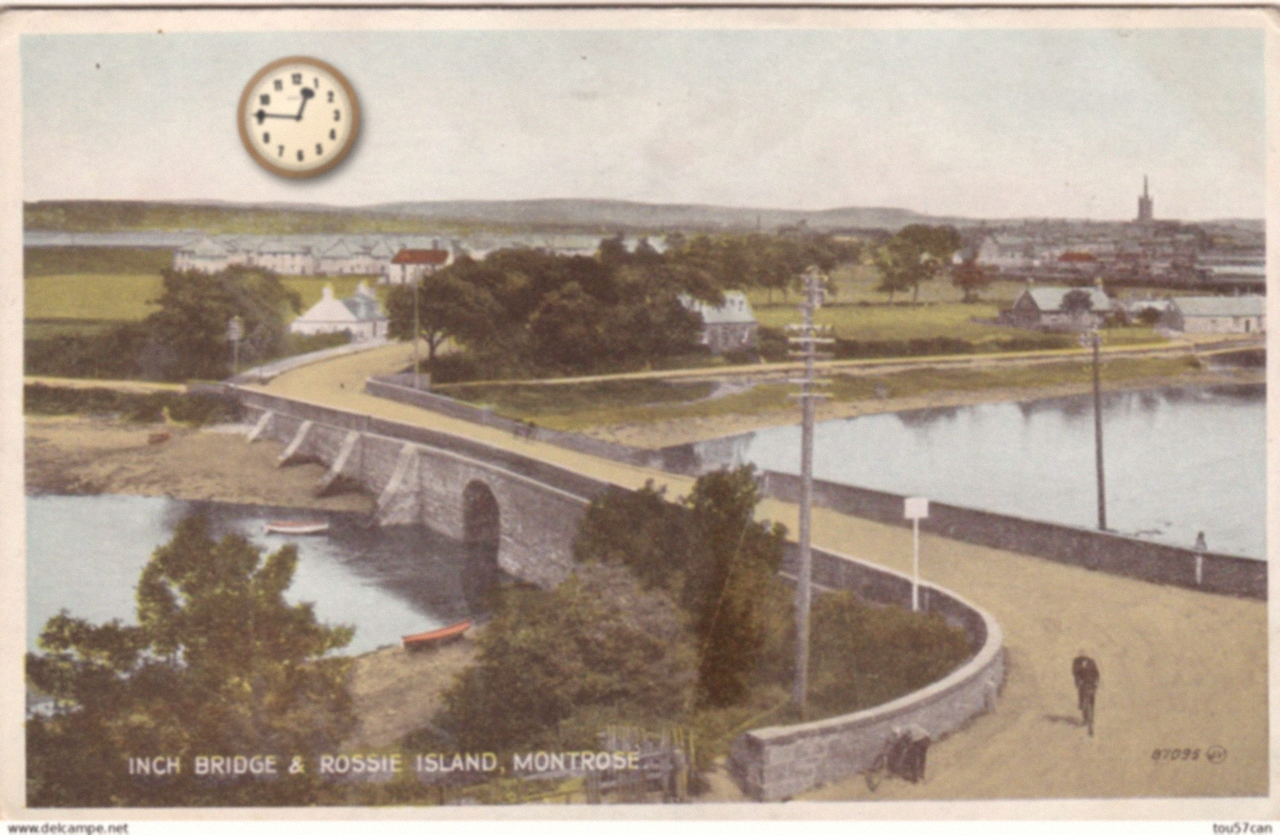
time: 12:46
